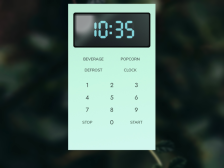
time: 10:35
